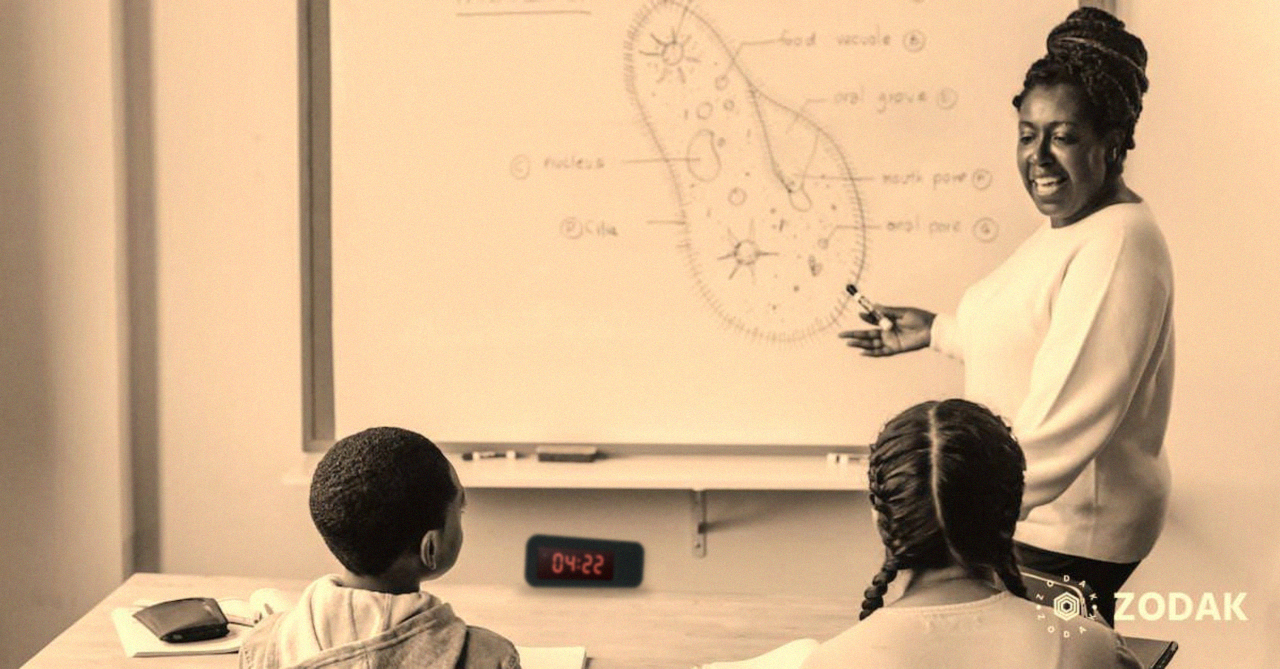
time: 4:22
